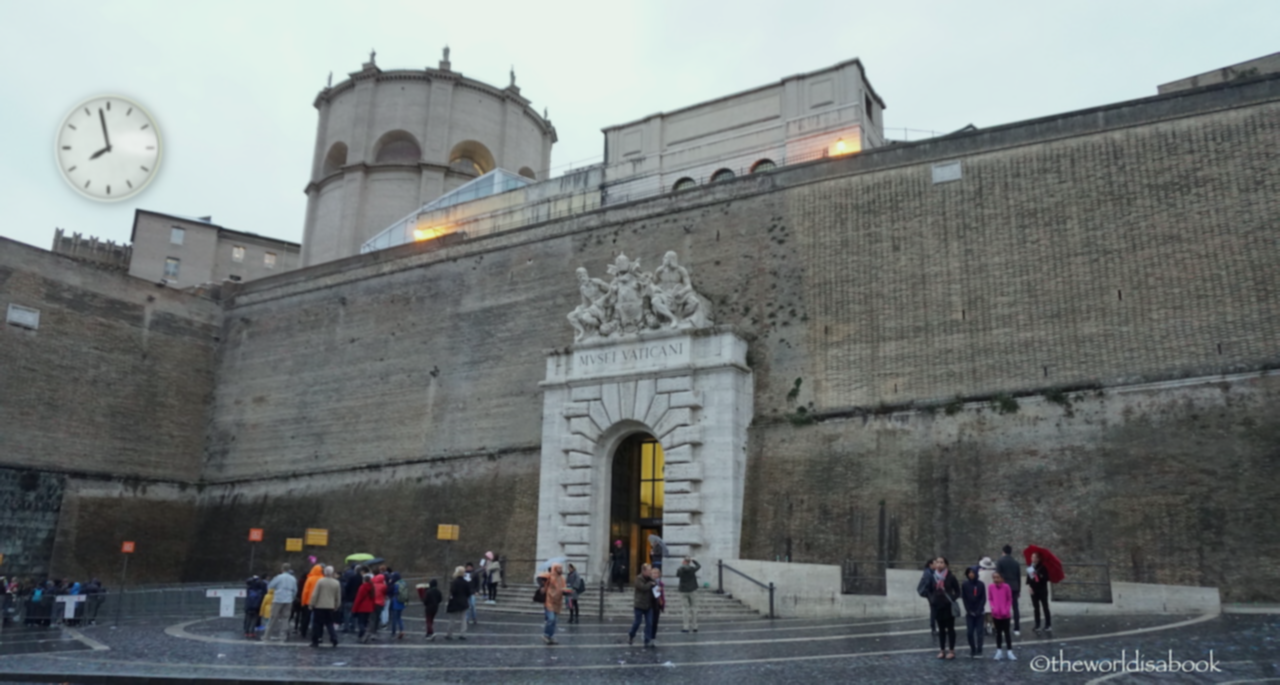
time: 7:58
